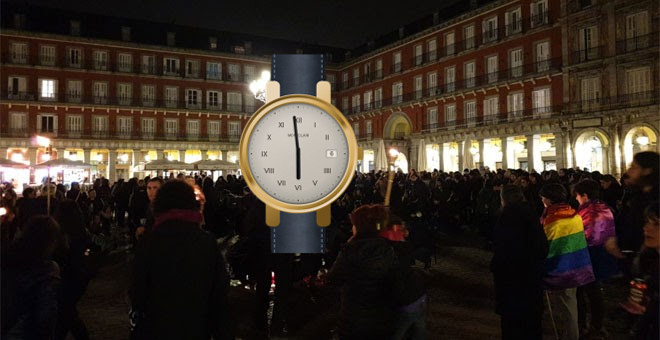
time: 5:59
